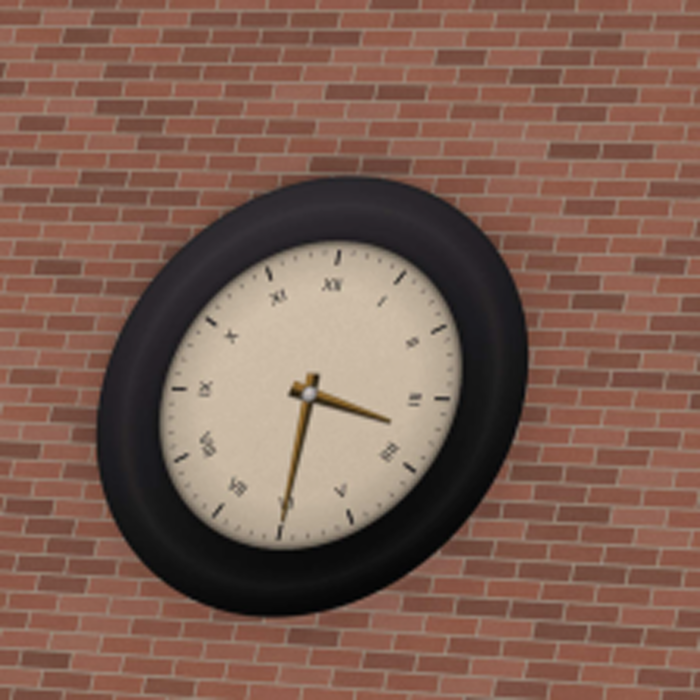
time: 3:30
